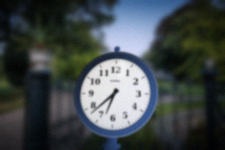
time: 6:38
